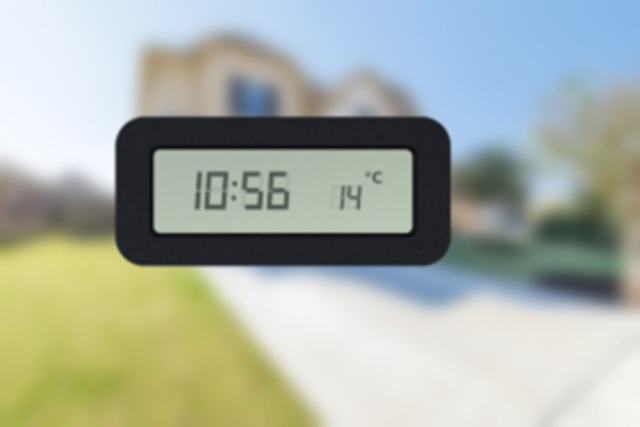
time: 10:56
